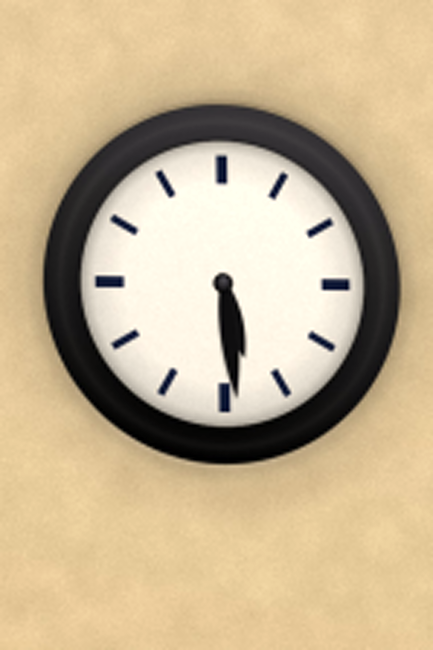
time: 5:29
